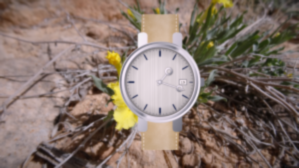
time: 1:18
